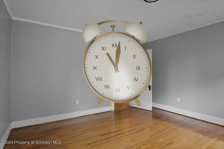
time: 11:02
